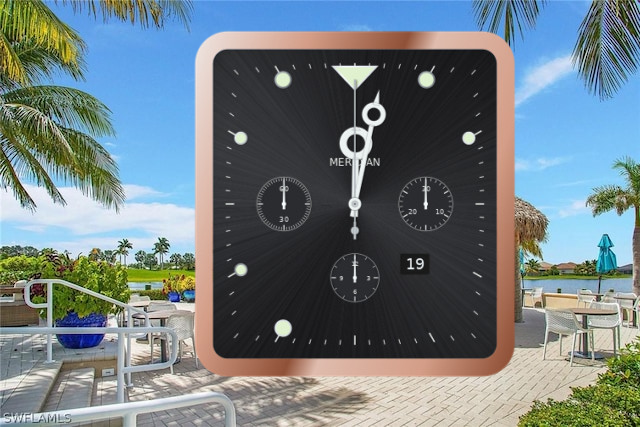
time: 12:02
